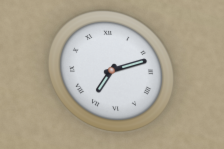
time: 7:12
